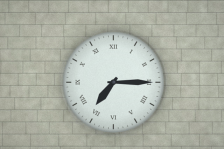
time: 7:15
